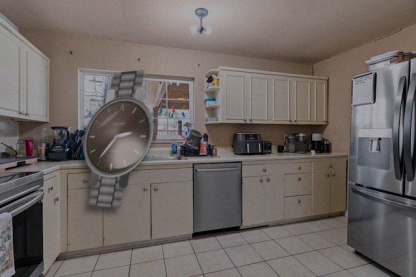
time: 2:36
